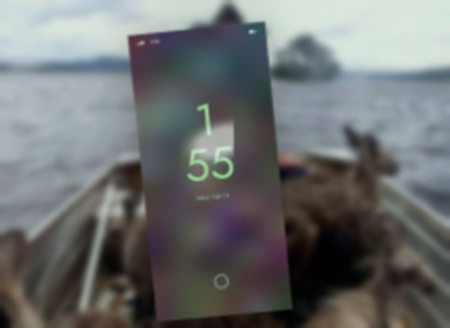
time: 1:55
